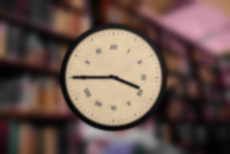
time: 3:45
